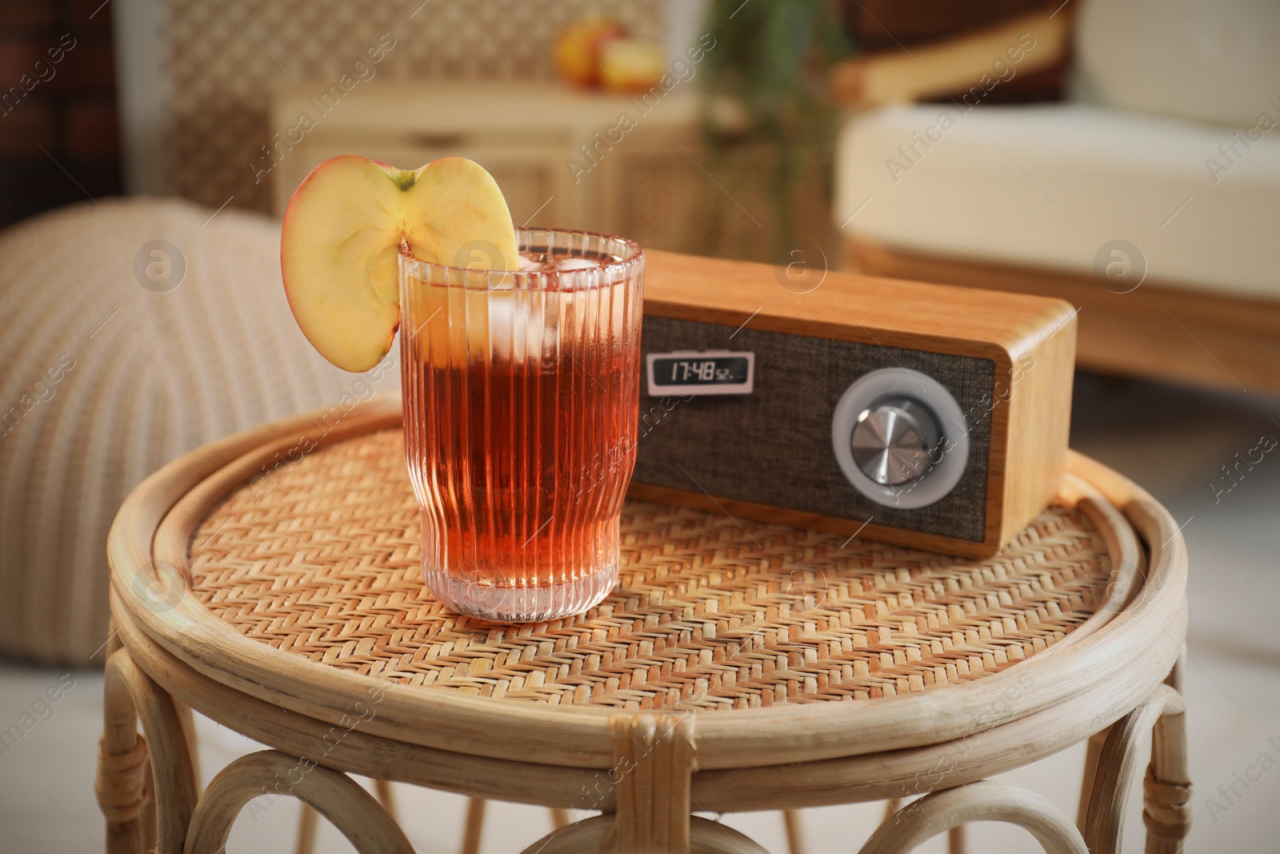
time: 17:48
